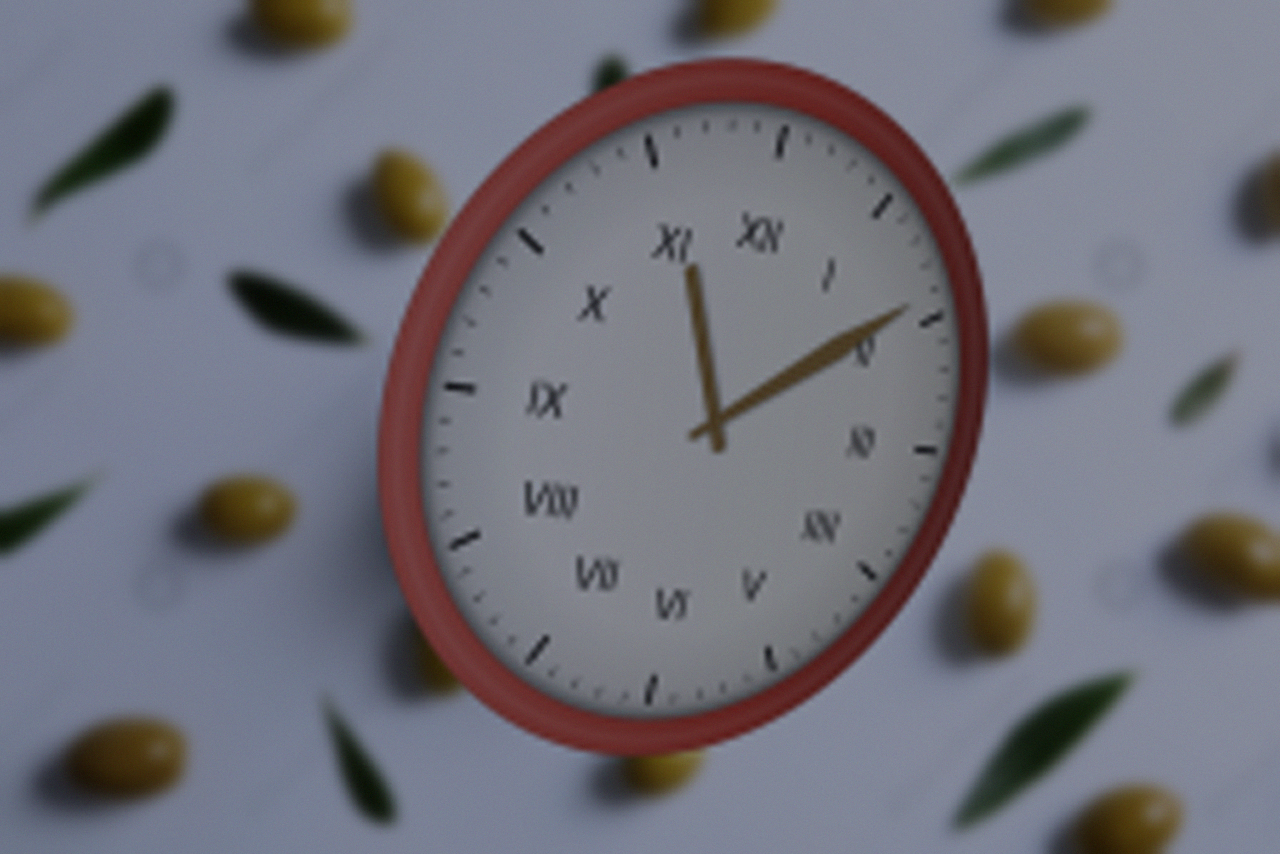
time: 11:09
